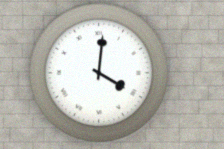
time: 4:01
